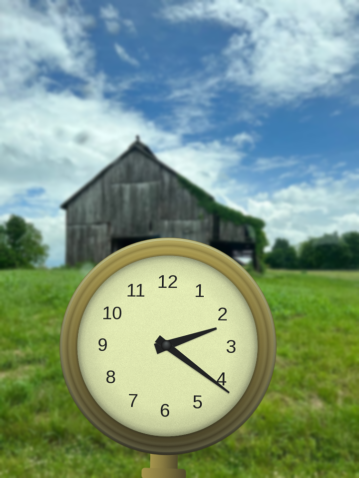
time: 2:21
